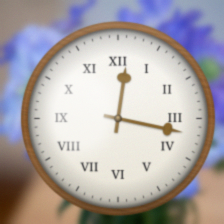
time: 12:17
